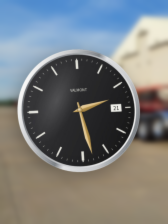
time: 2:28
